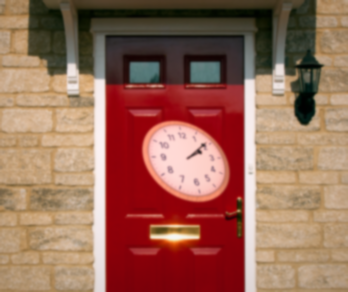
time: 2:09
